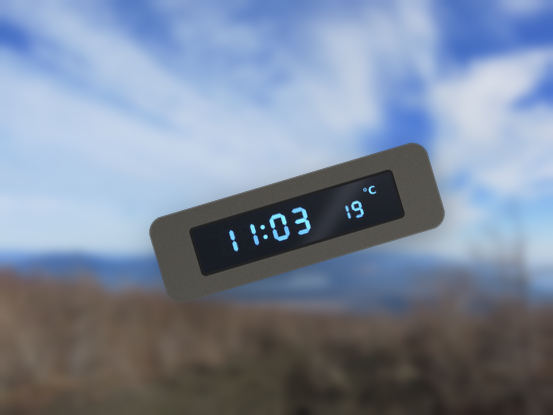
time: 11:03
